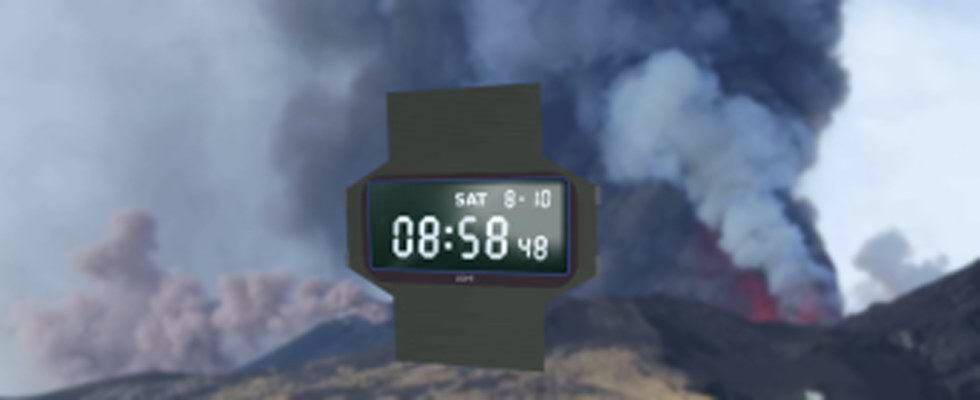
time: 8:58:48
